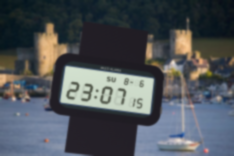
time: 23:07:15
